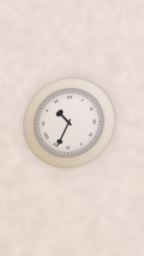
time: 10:34
